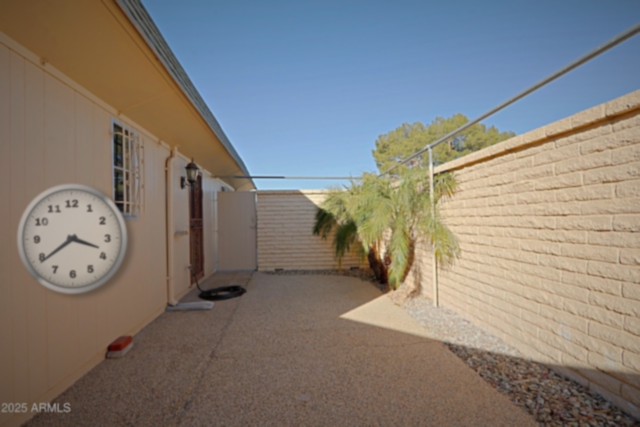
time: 3:39
